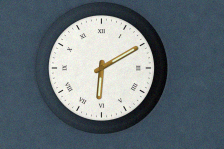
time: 6:10
